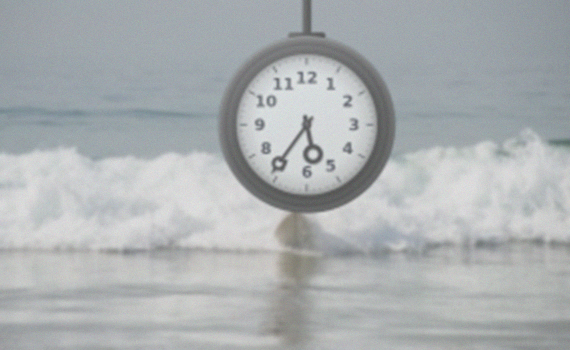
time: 5:36
